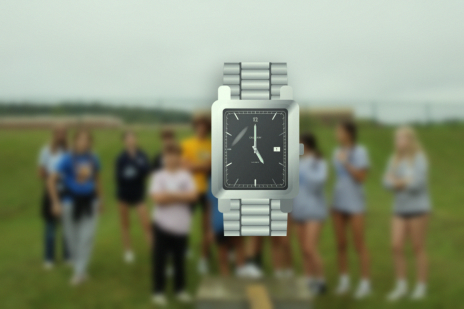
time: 5:00
